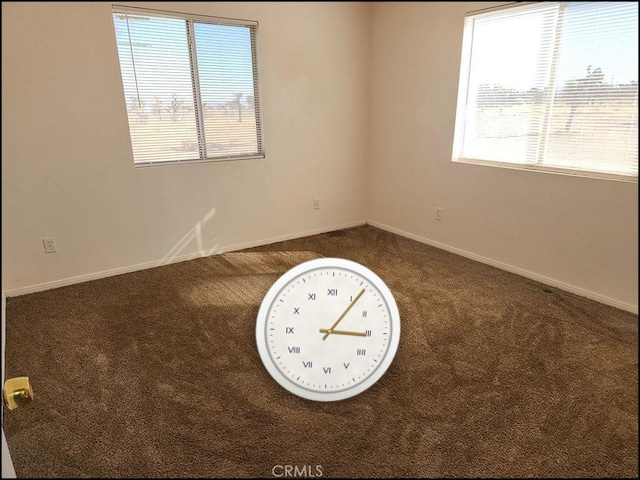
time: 3:06
